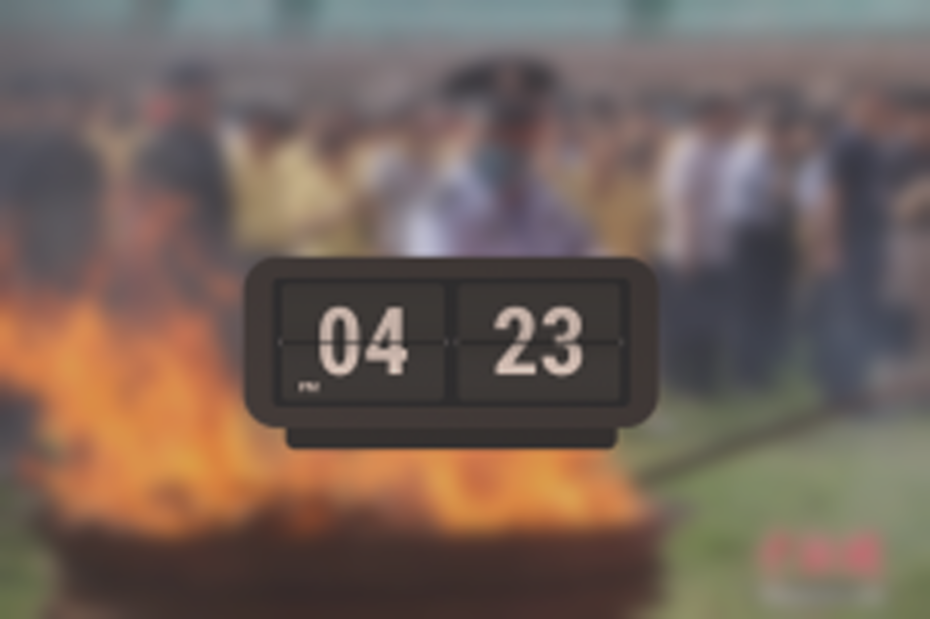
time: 4:23
